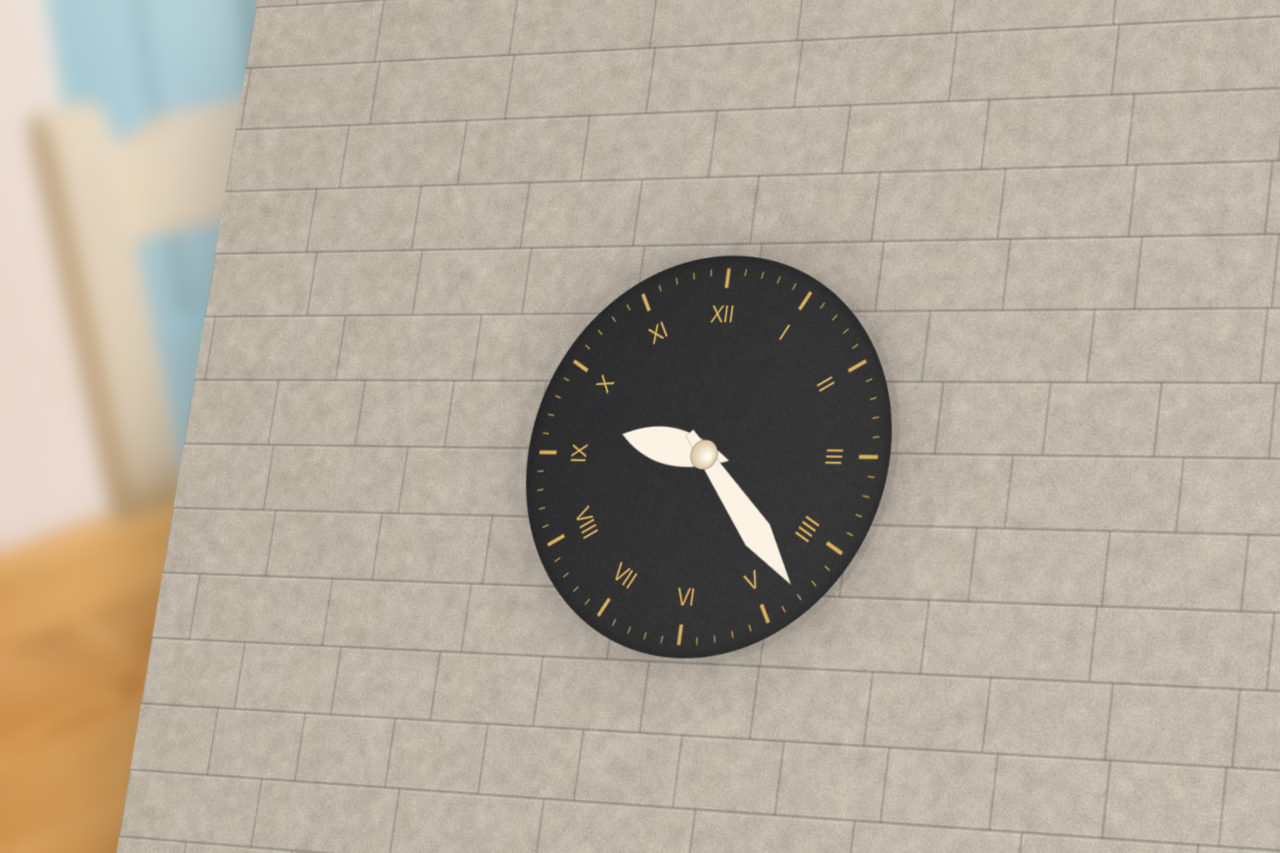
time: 9:23
